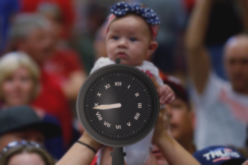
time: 8:44
